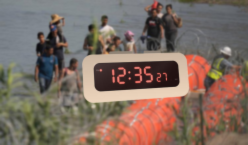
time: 12:35:27
